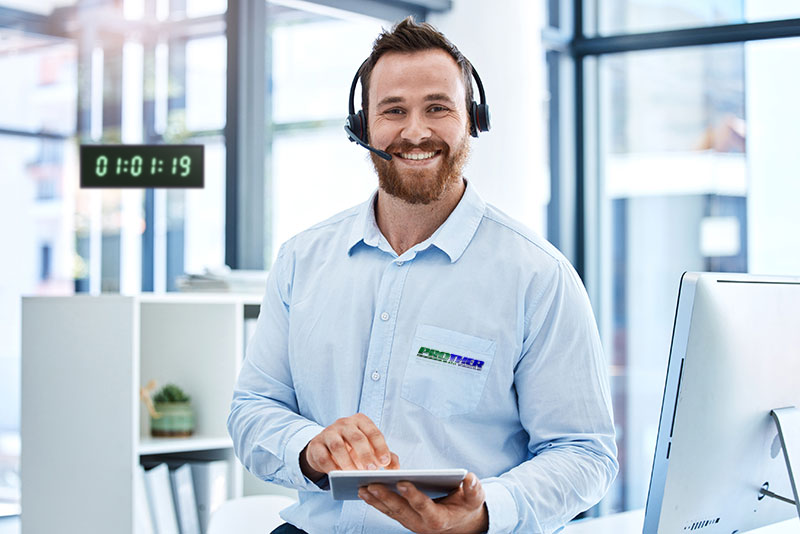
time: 1:01:19
